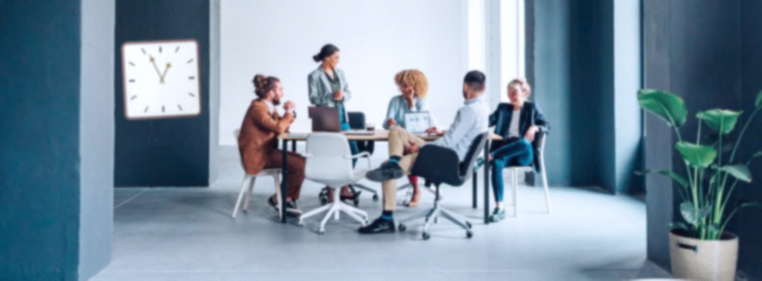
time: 12:56
